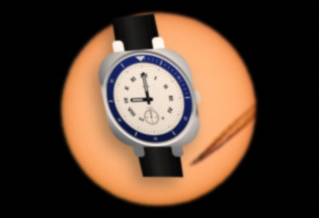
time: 9:00
